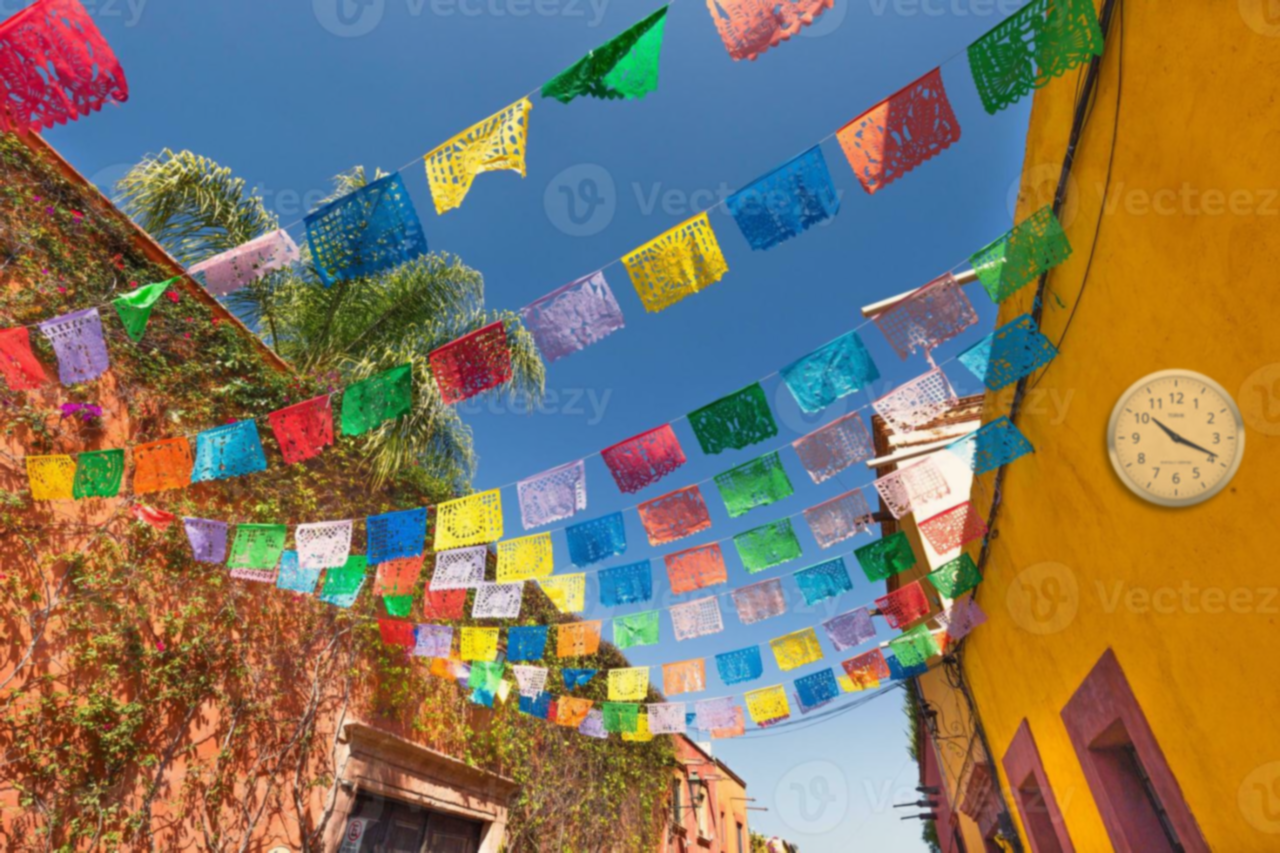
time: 10:19
